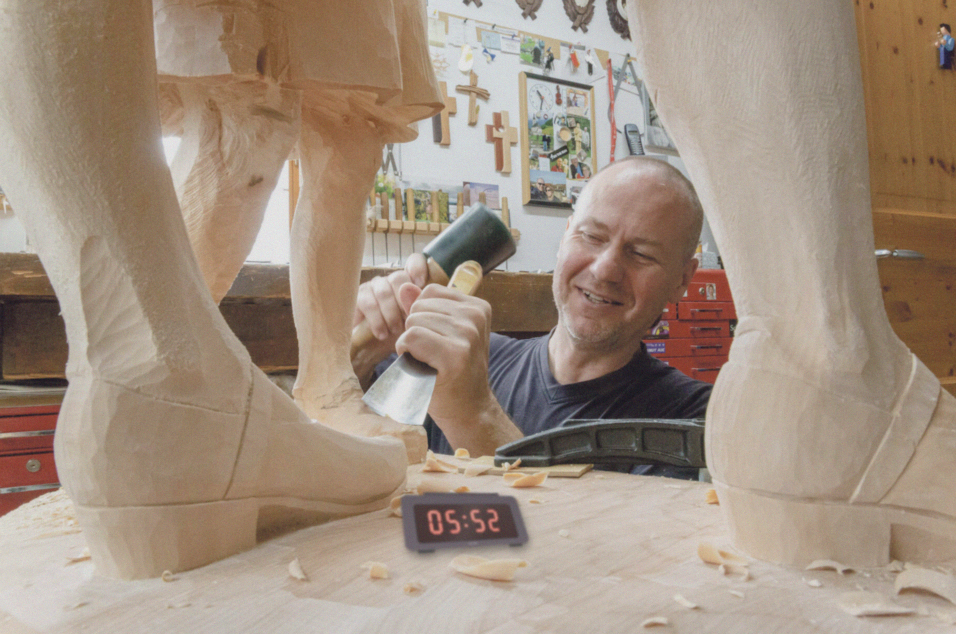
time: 5:52
